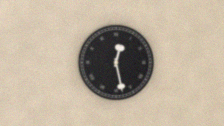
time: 12:28
